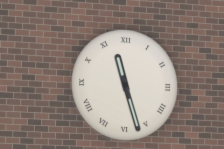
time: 11:27
